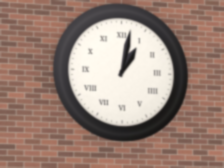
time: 1:02
